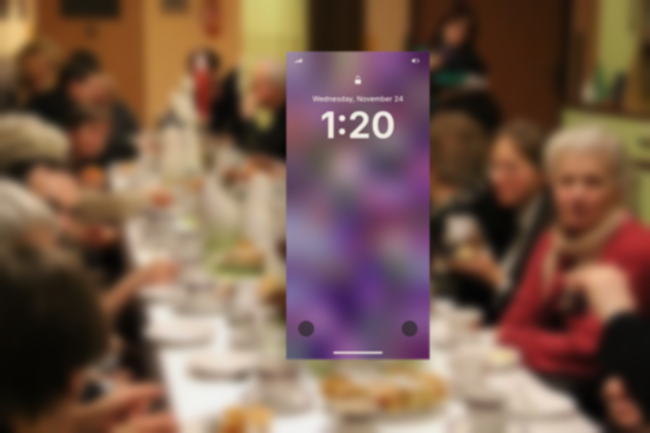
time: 1:20
